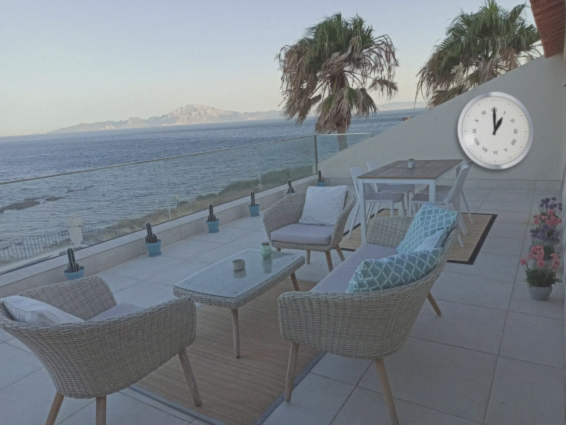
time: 1:00
